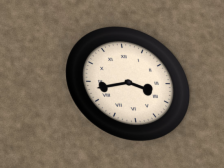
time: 3:43
